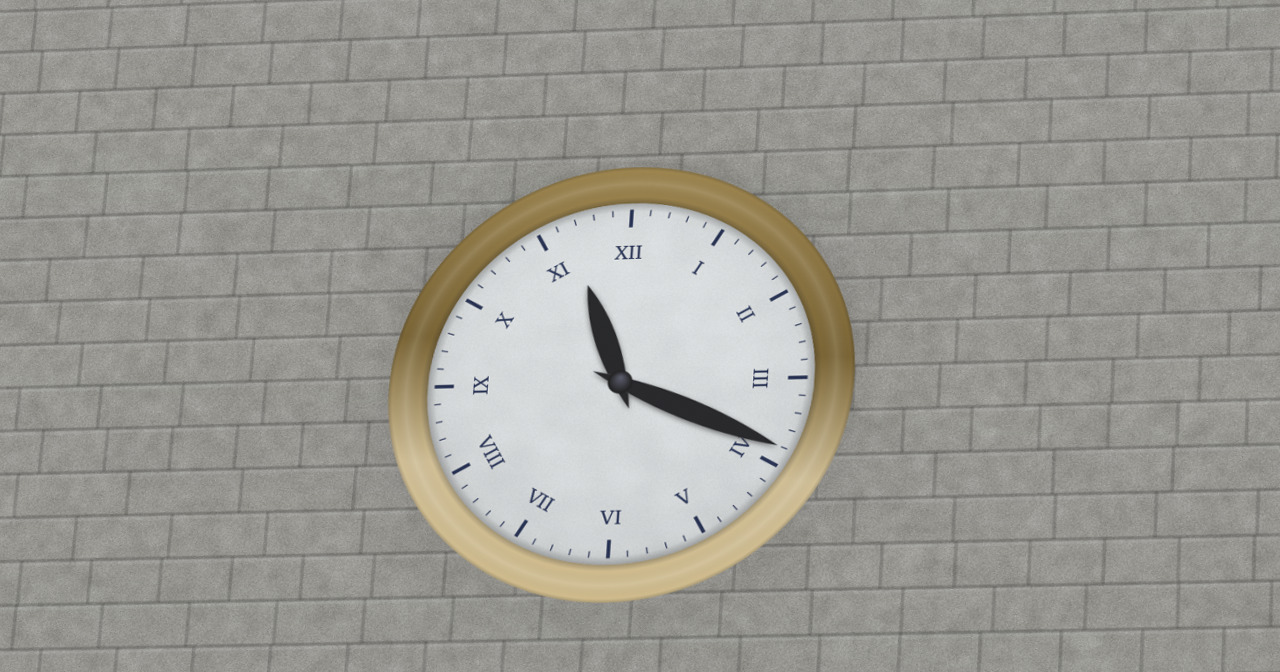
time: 11:19
